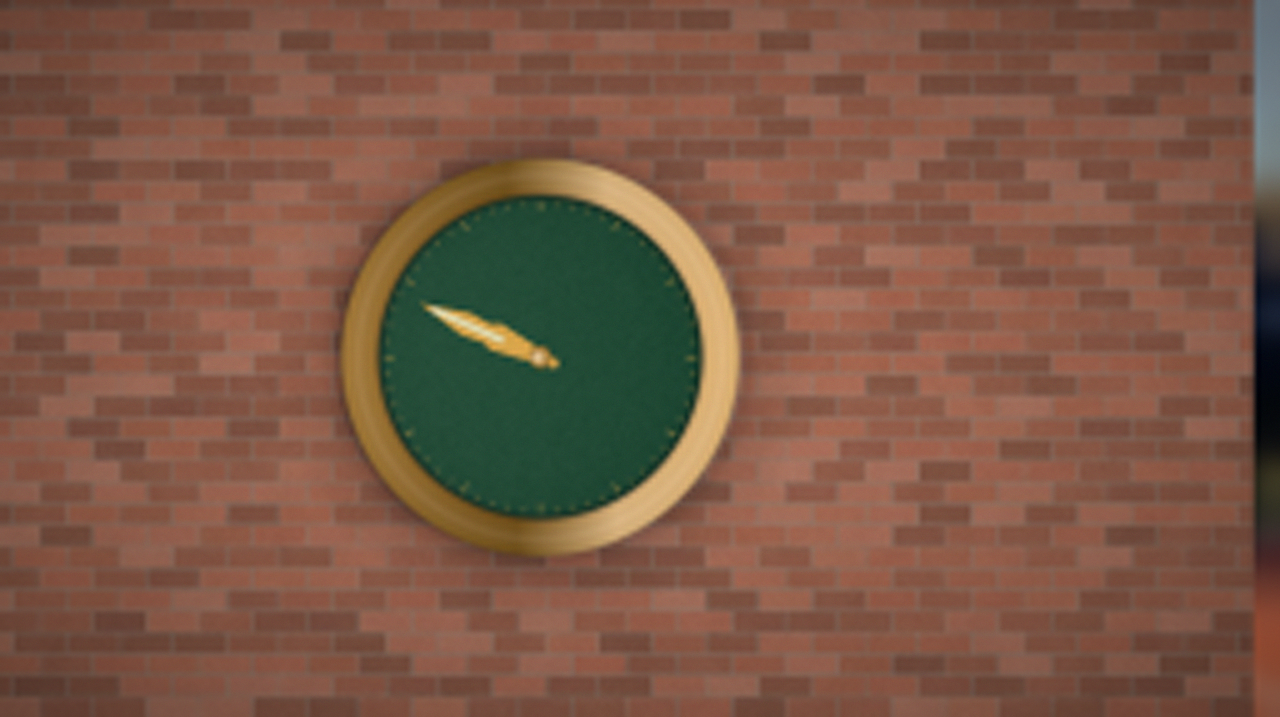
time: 9:49
